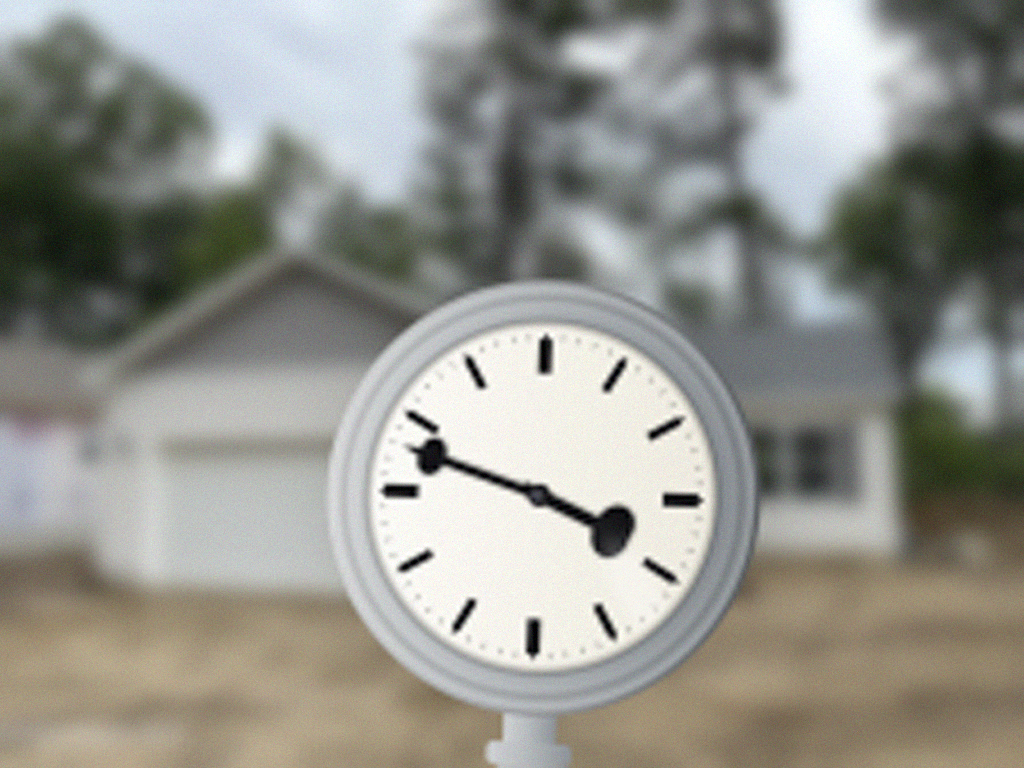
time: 3:48
